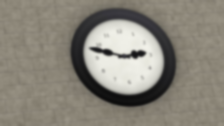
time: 2:48
